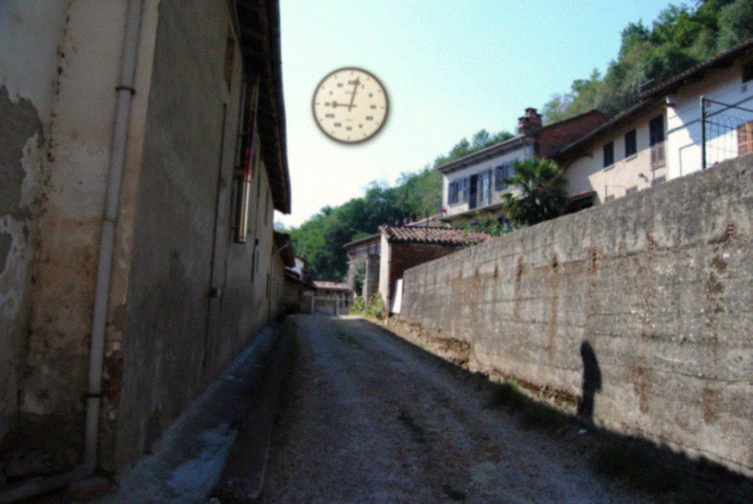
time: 9:02
